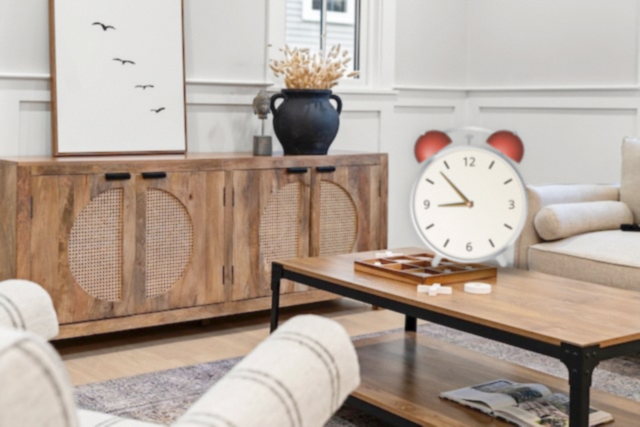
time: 8:53
